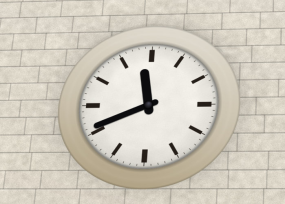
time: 11:41
